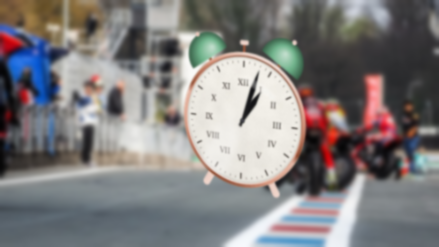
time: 1:03
